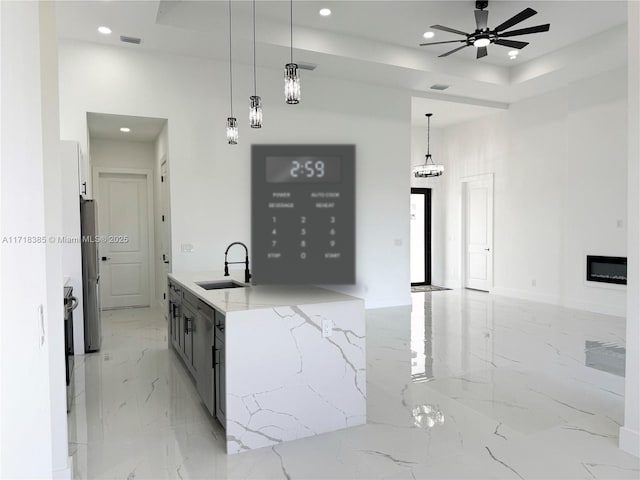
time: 2:59
